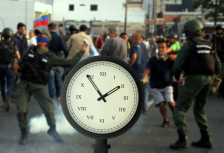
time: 1:54
